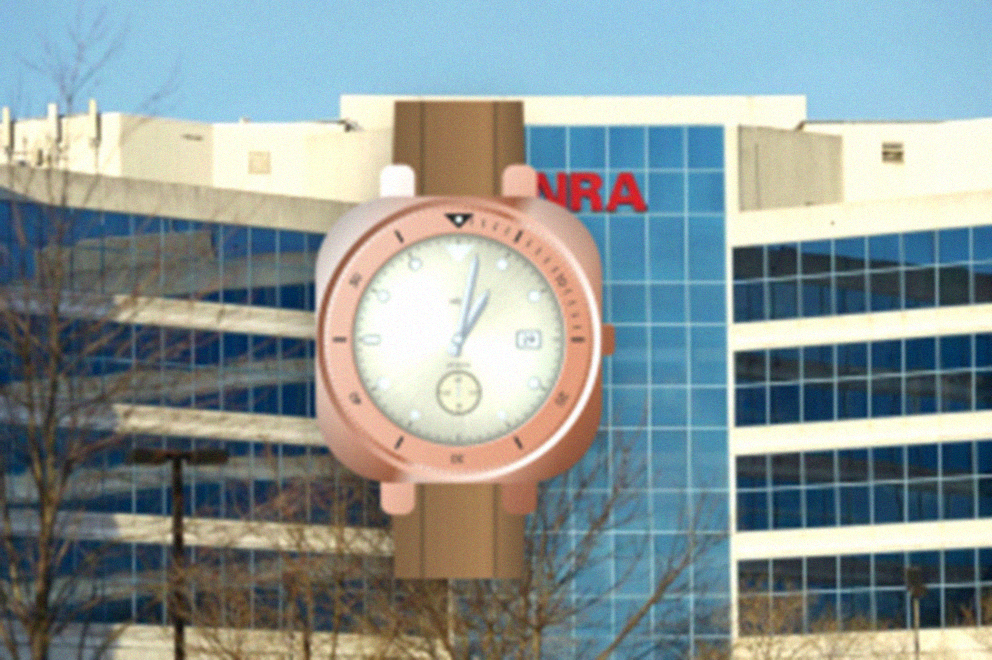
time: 1:02
